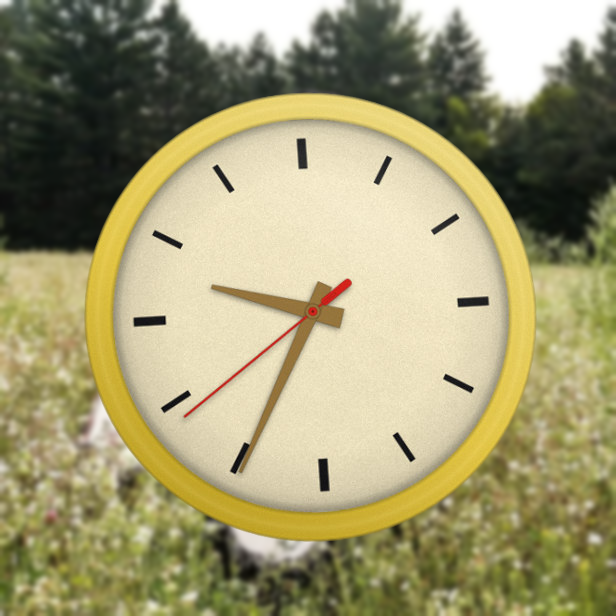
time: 9:34:39
